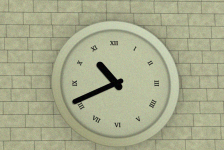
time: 10:41
